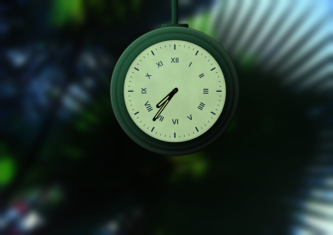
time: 7:36
